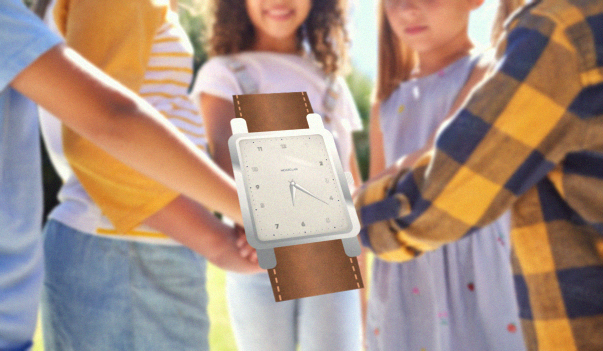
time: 6:22
